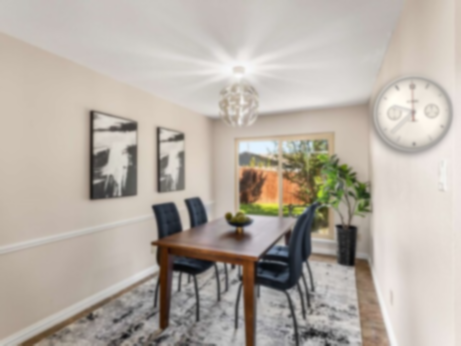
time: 9:38
